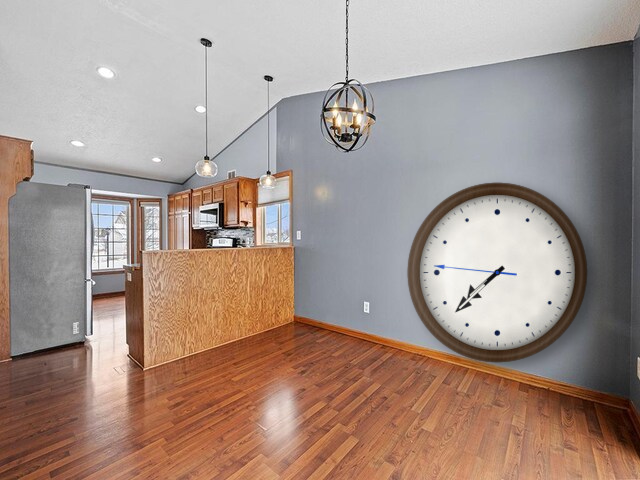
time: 7:37:46
